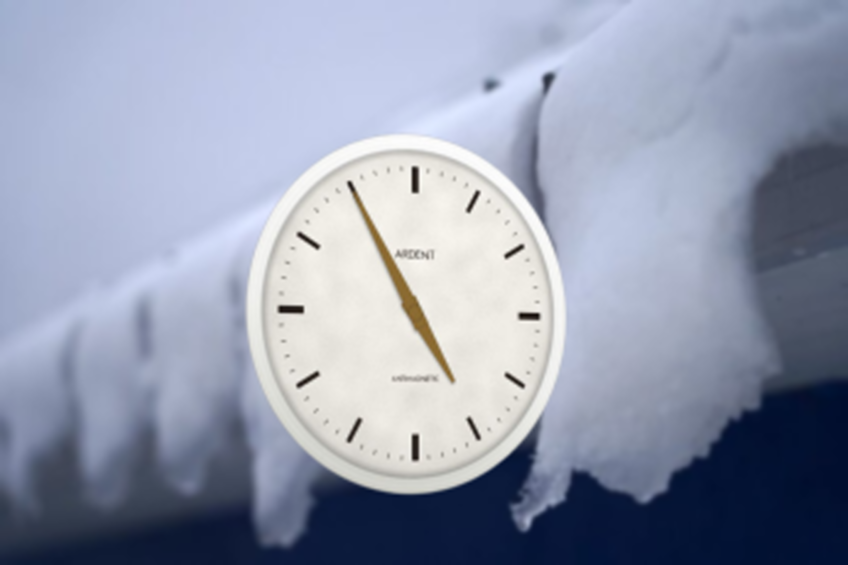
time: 4:55
